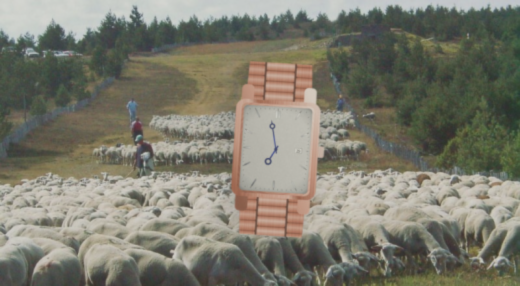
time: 6:58
